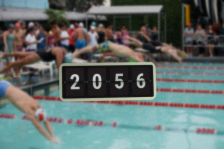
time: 20:56
